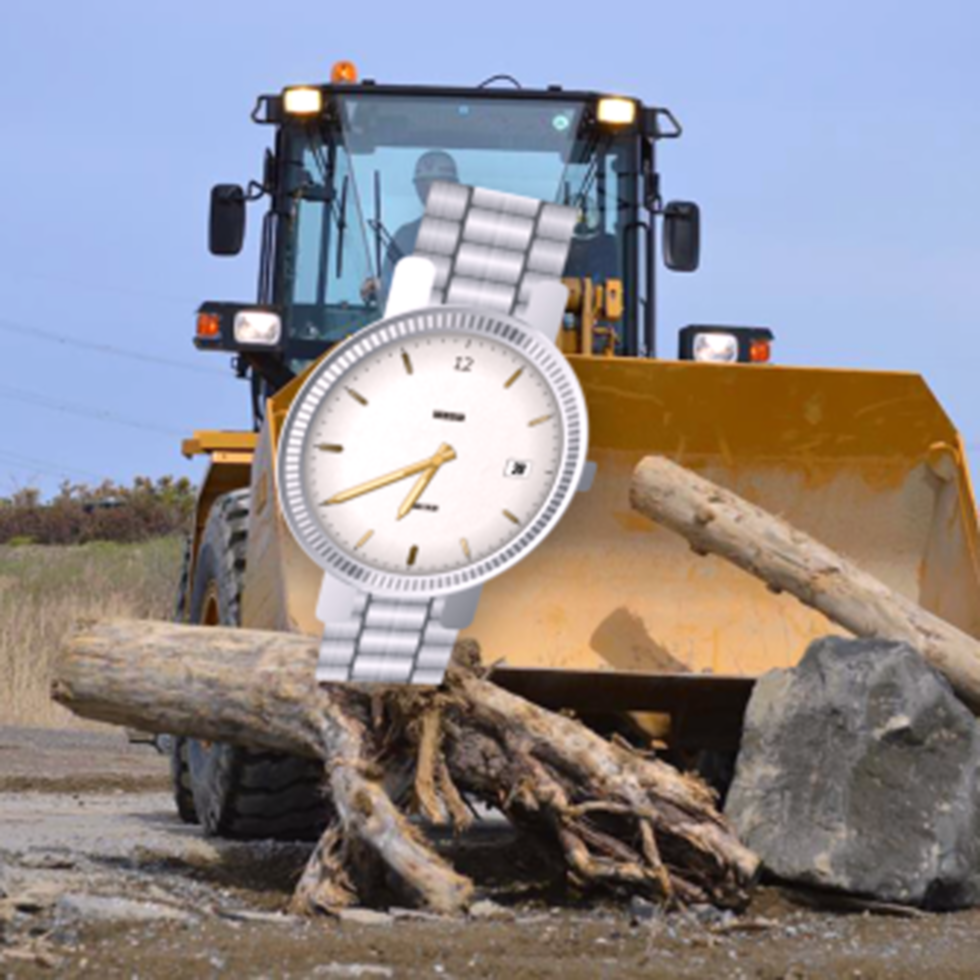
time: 6:40
